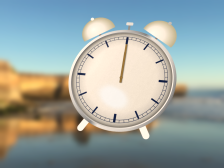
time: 12:00
